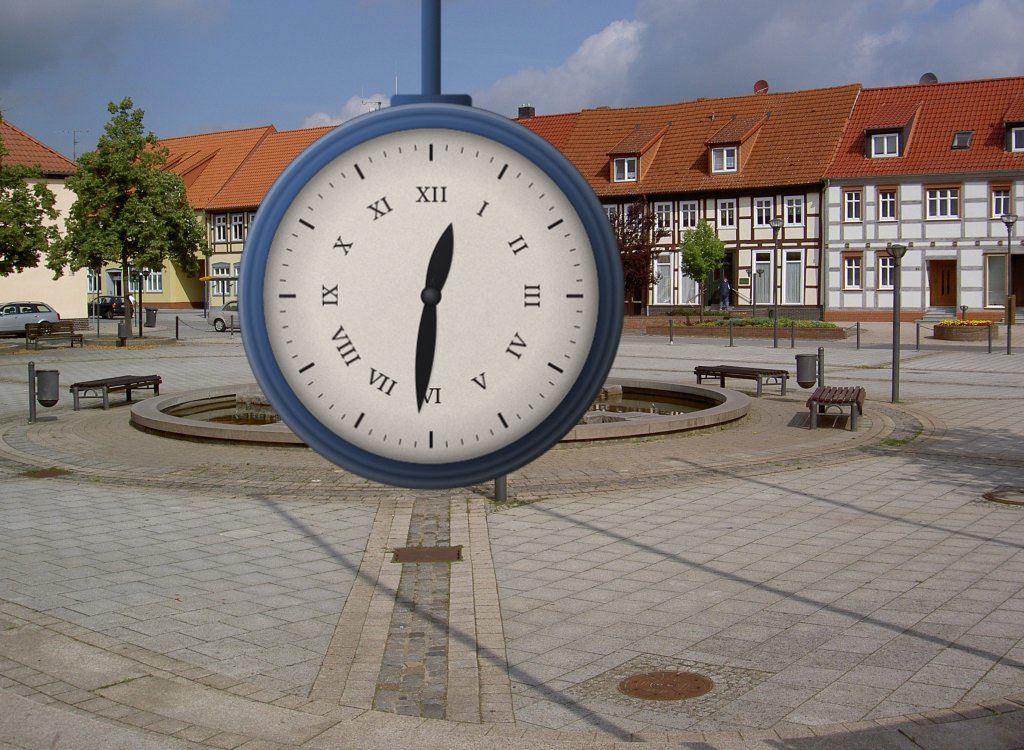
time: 12:31
